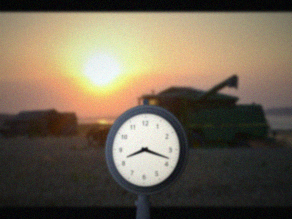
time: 8:18
